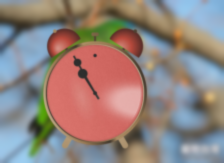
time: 10:55
